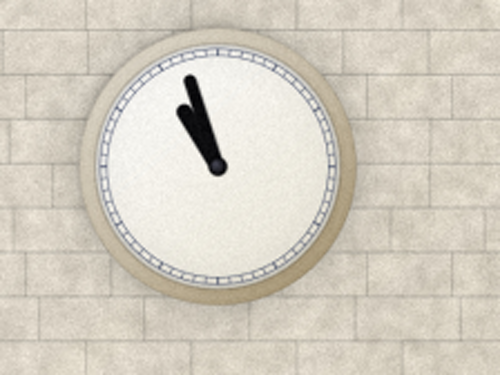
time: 10:57
